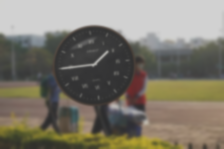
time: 1:45
